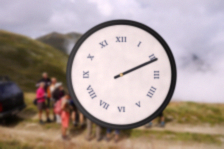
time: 2:11
